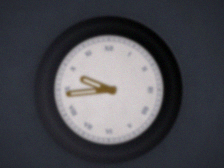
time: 9:44
